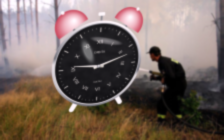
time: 9:12
